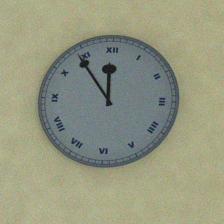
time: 11:54
